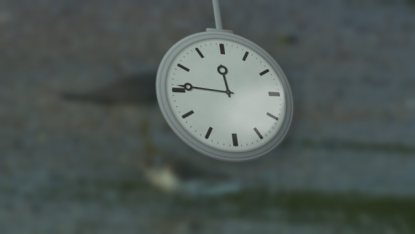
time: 11:46
